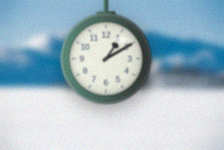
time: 1:10
